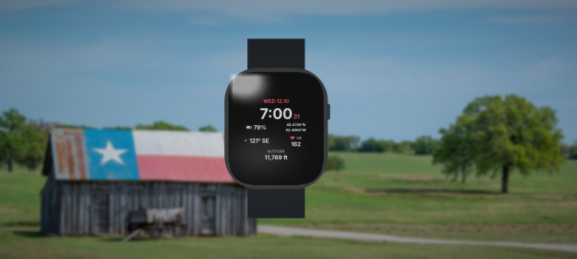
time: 7:00
